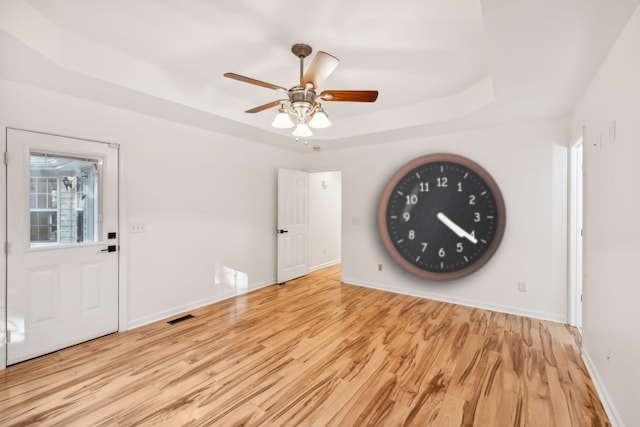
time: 4:21
